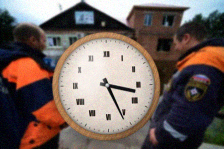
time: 3:26
